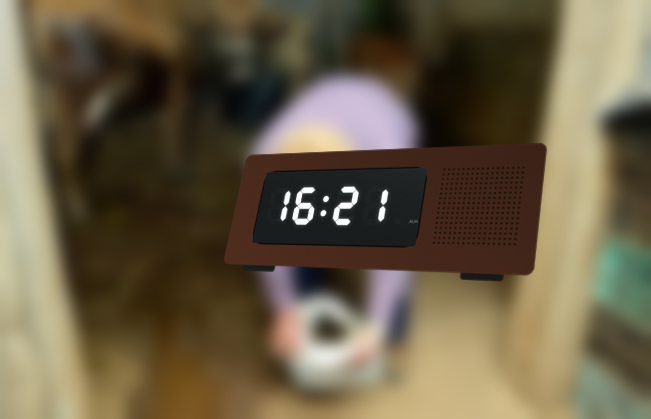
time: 16:21
